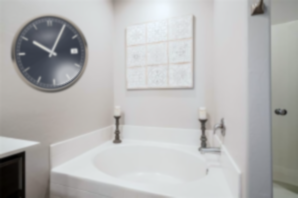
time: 10:05
